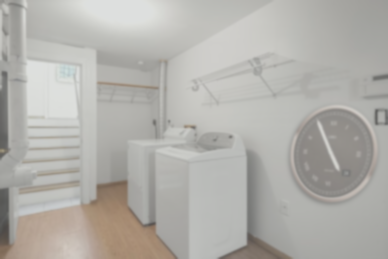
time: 4:55
